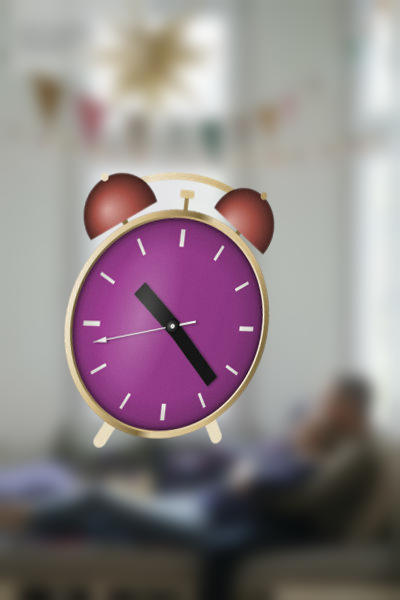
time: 10:22:43
